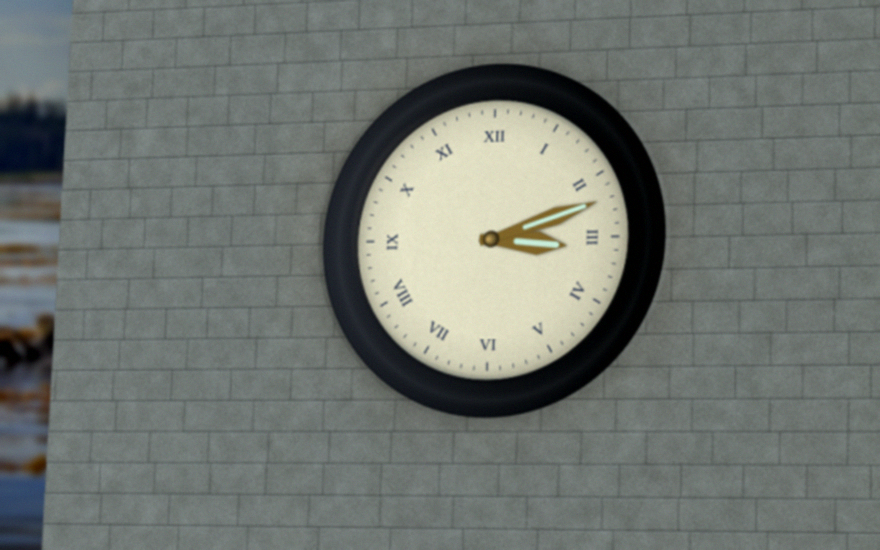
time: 3:12
